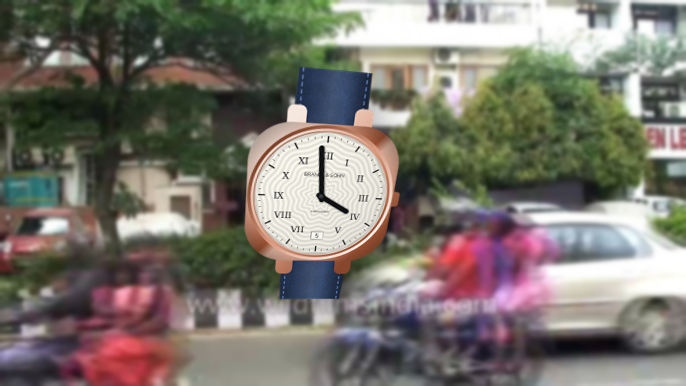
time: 3:59
